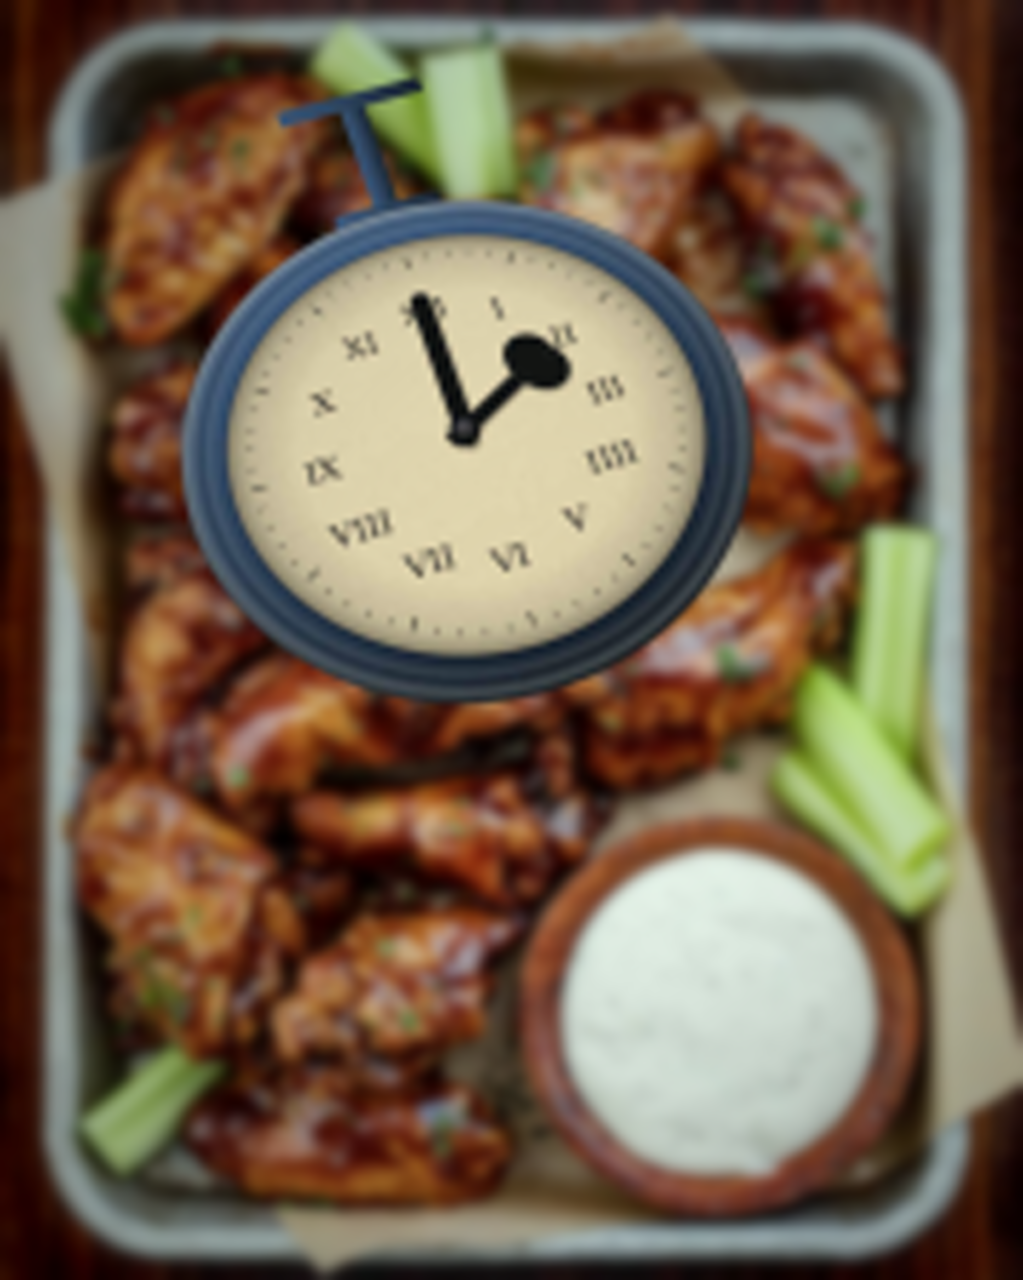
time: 2:00
